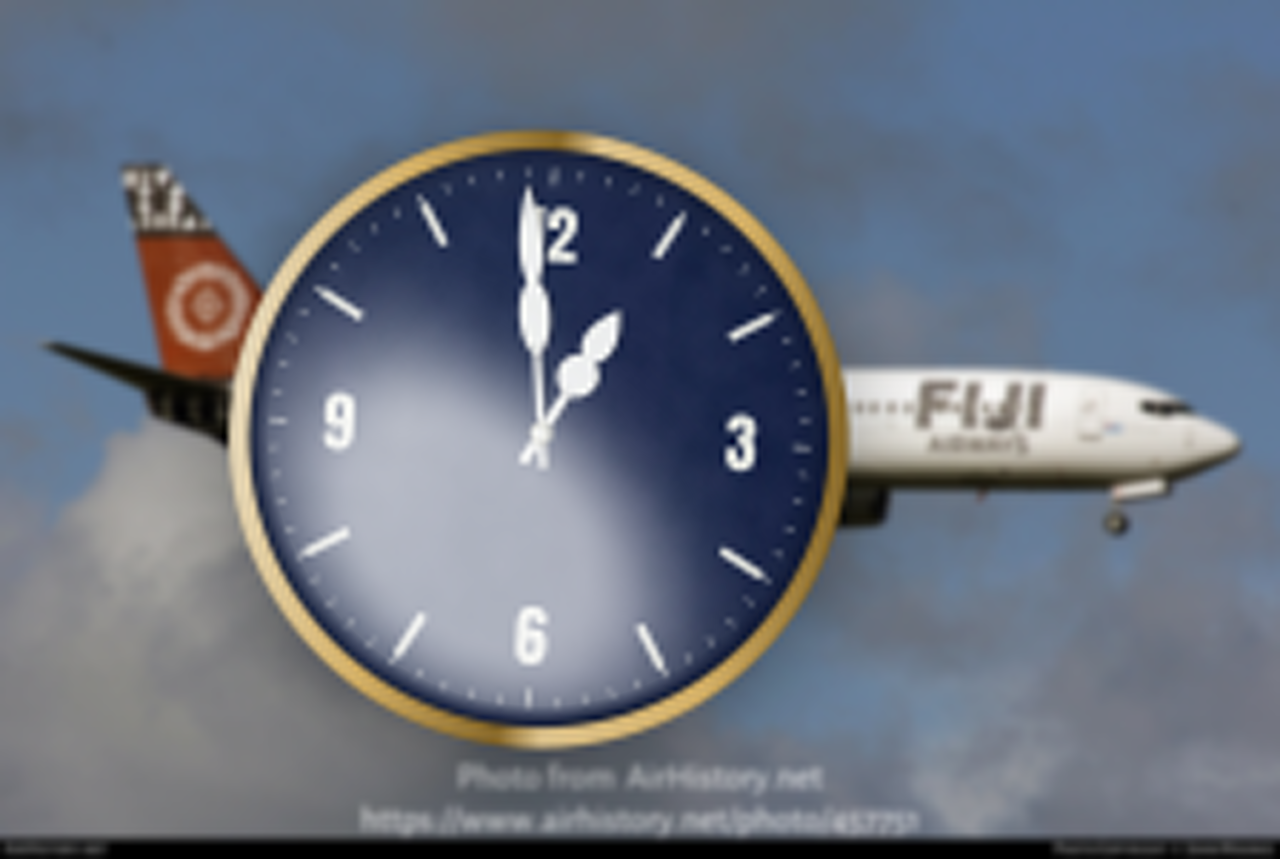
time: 12:59
